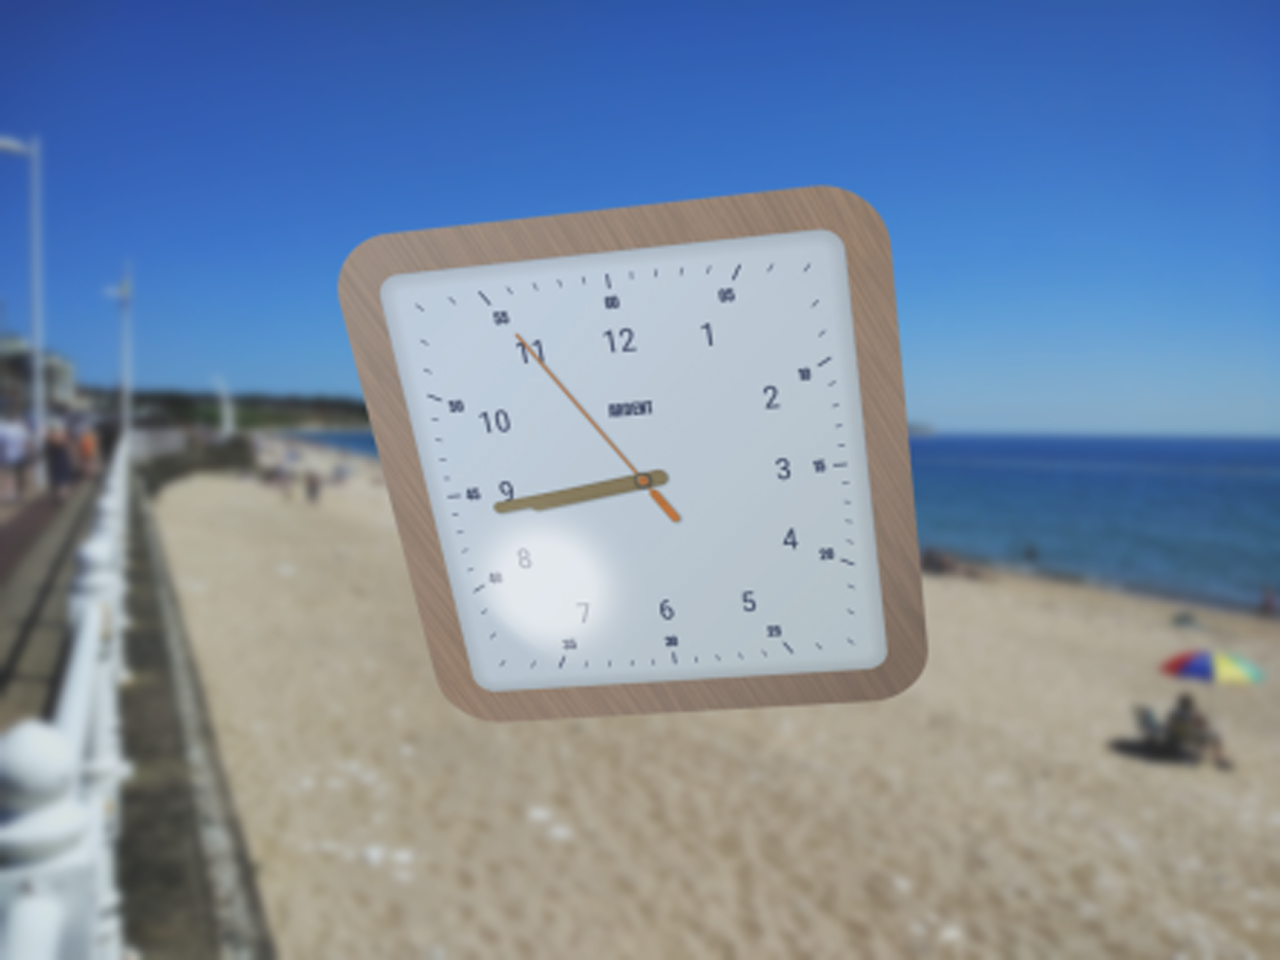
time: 8:43:55
